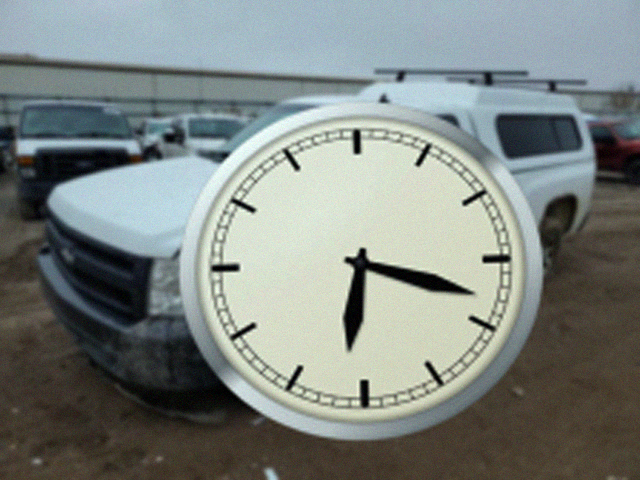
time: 6:18
